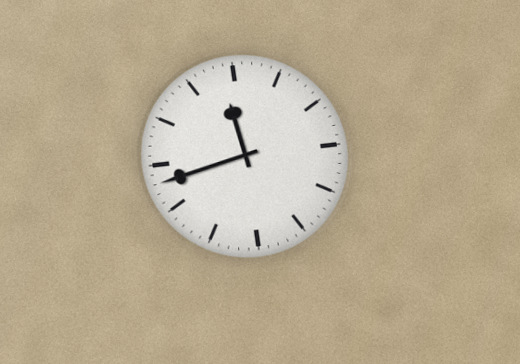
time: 11:43
